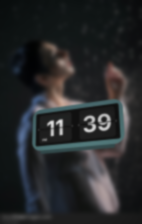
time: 11:39
